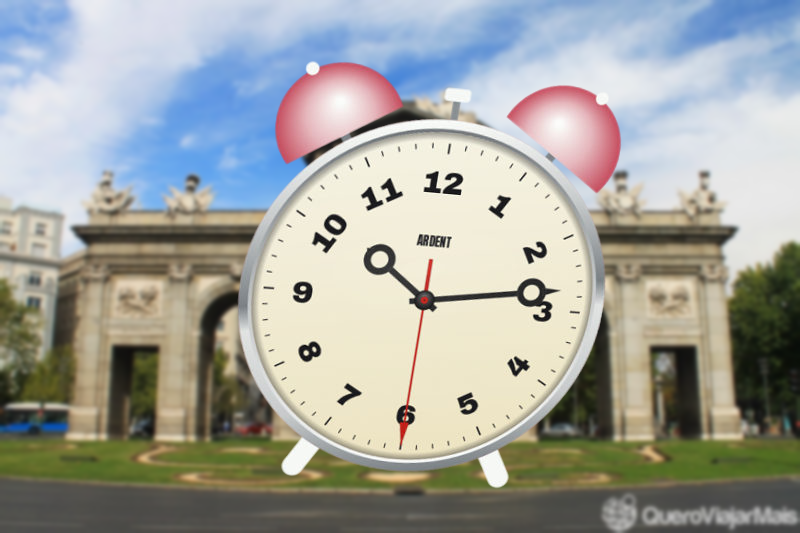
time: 10:13:30
